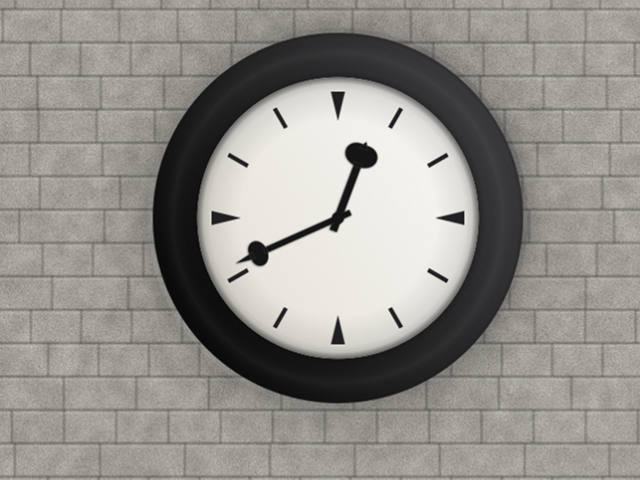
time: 12:41
